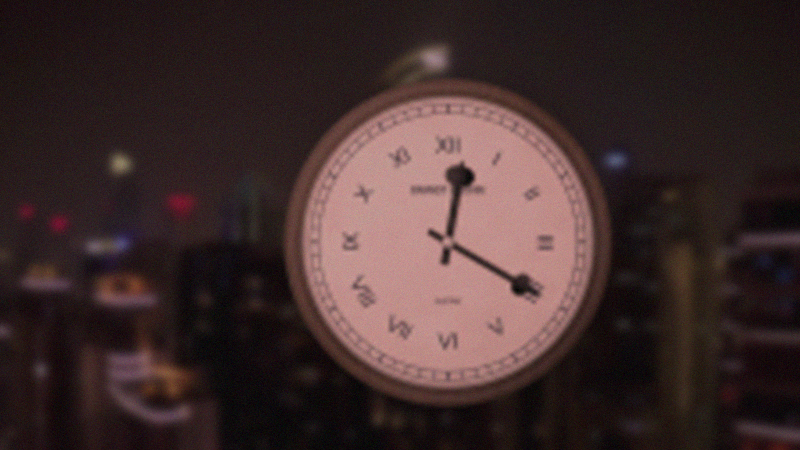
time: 12:20
